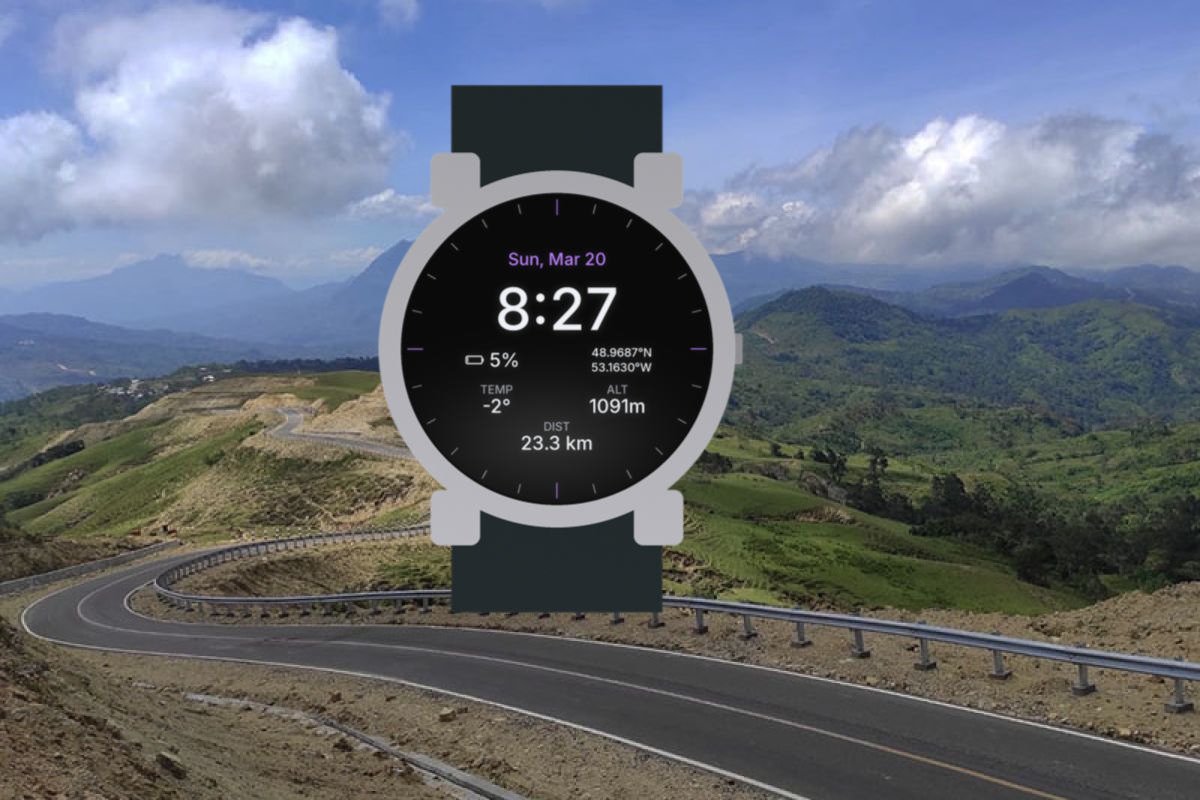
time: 8:27
